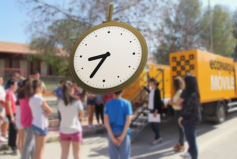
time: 8:35
